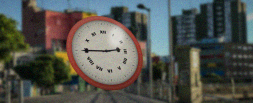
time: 2:45
